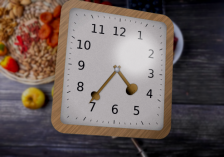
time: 4:36
